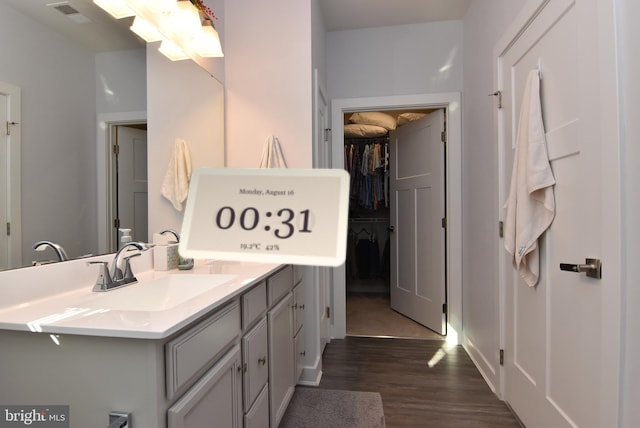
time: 0:31
